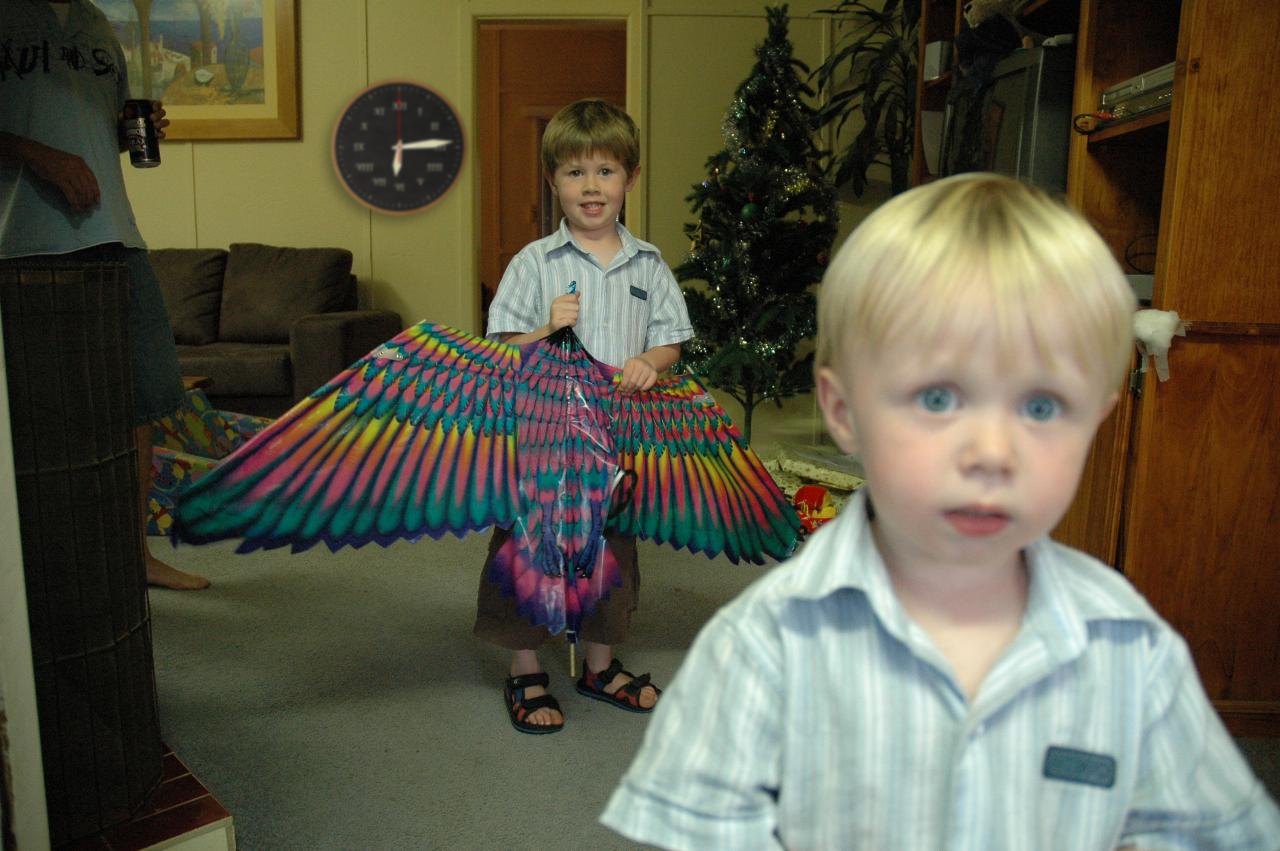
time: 6:14:00
